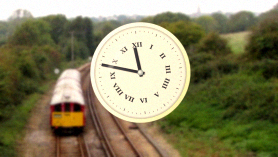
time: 11:48
